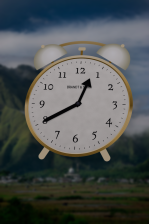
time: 12:40
